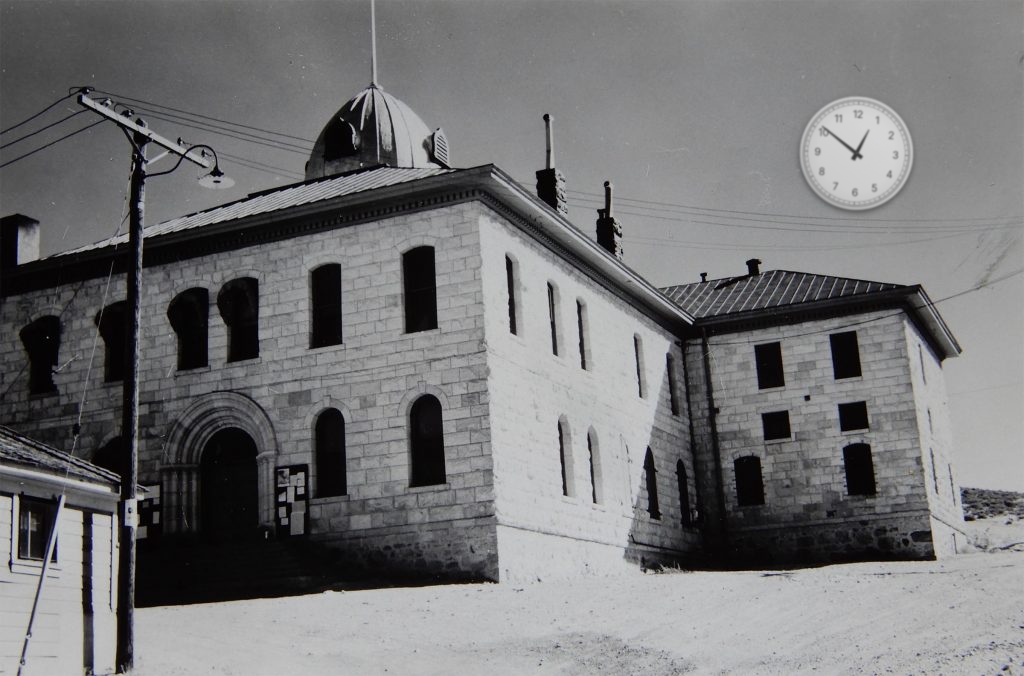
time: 12:51
